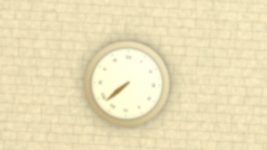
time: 7:38
